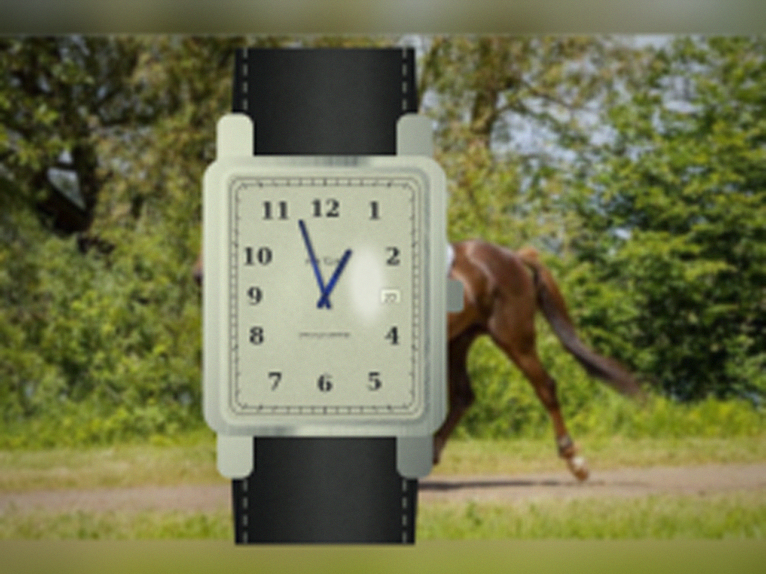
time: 12:57
